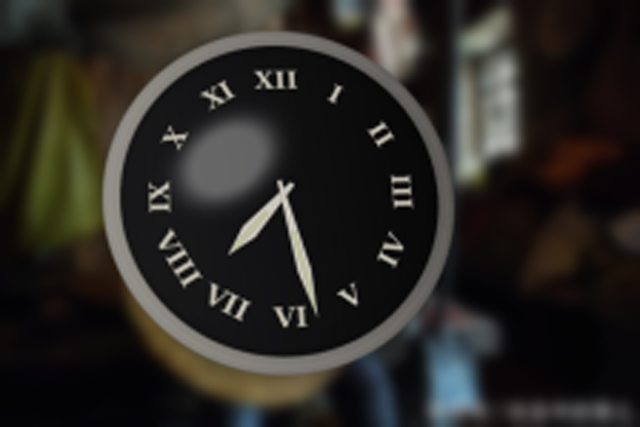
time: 7:28
